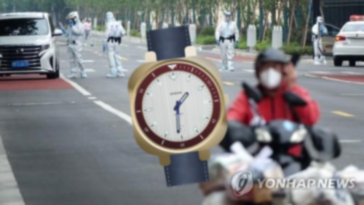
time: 1:31
